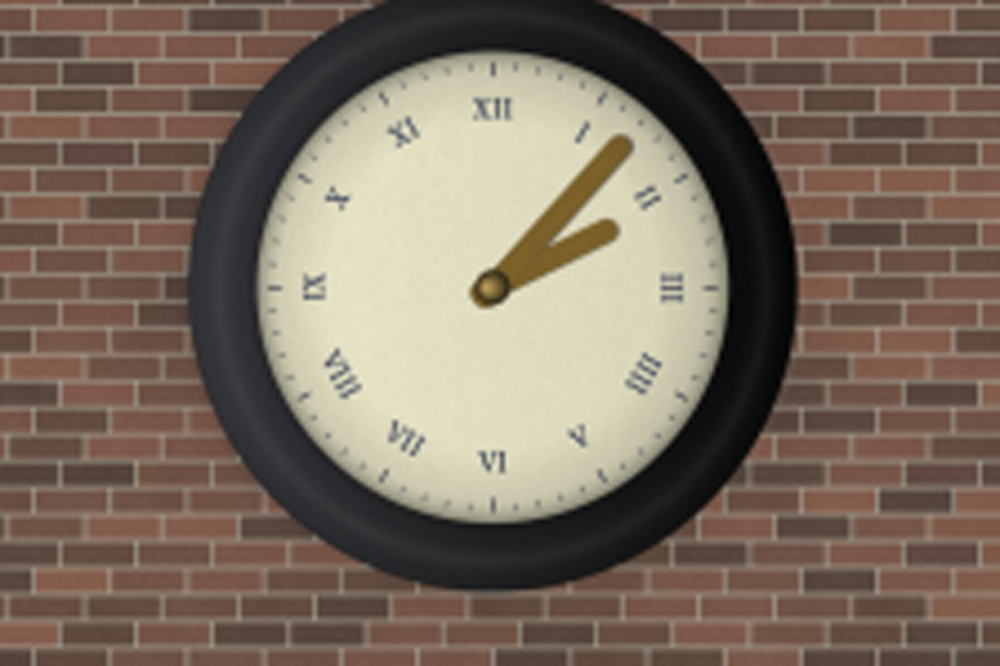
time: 2:07
